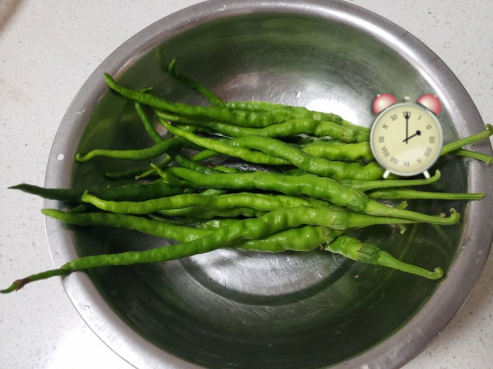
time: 2:00
